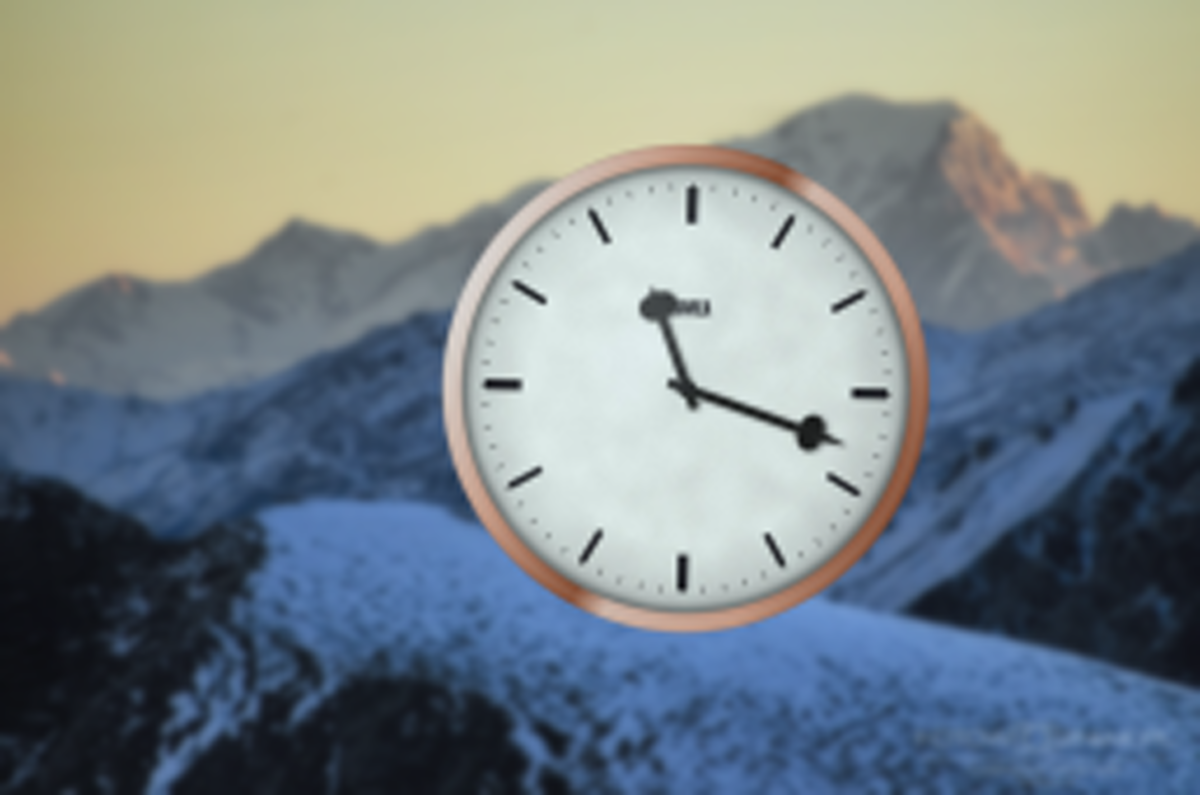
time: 11:18
